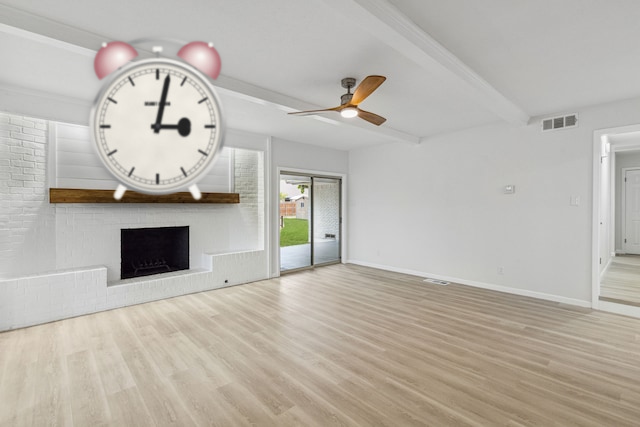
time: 3:02
